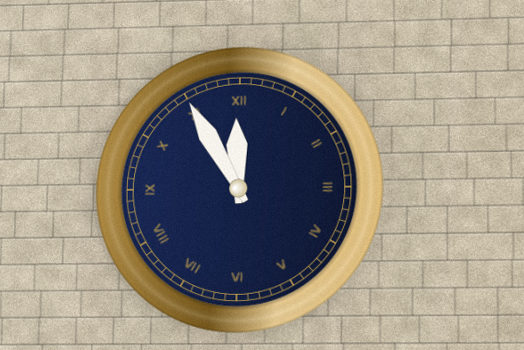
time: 11:55
